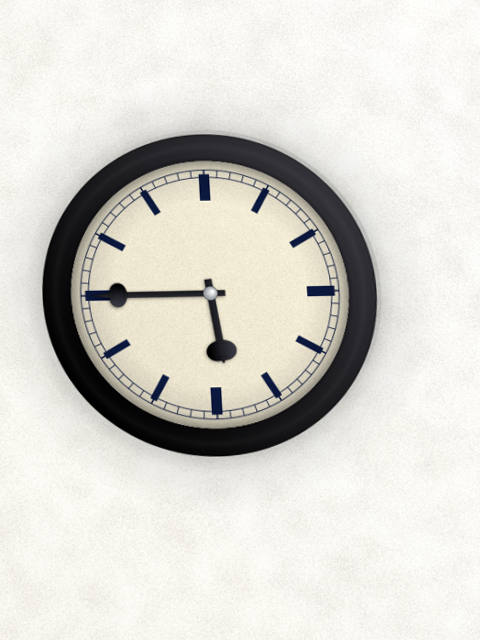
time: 5:45
